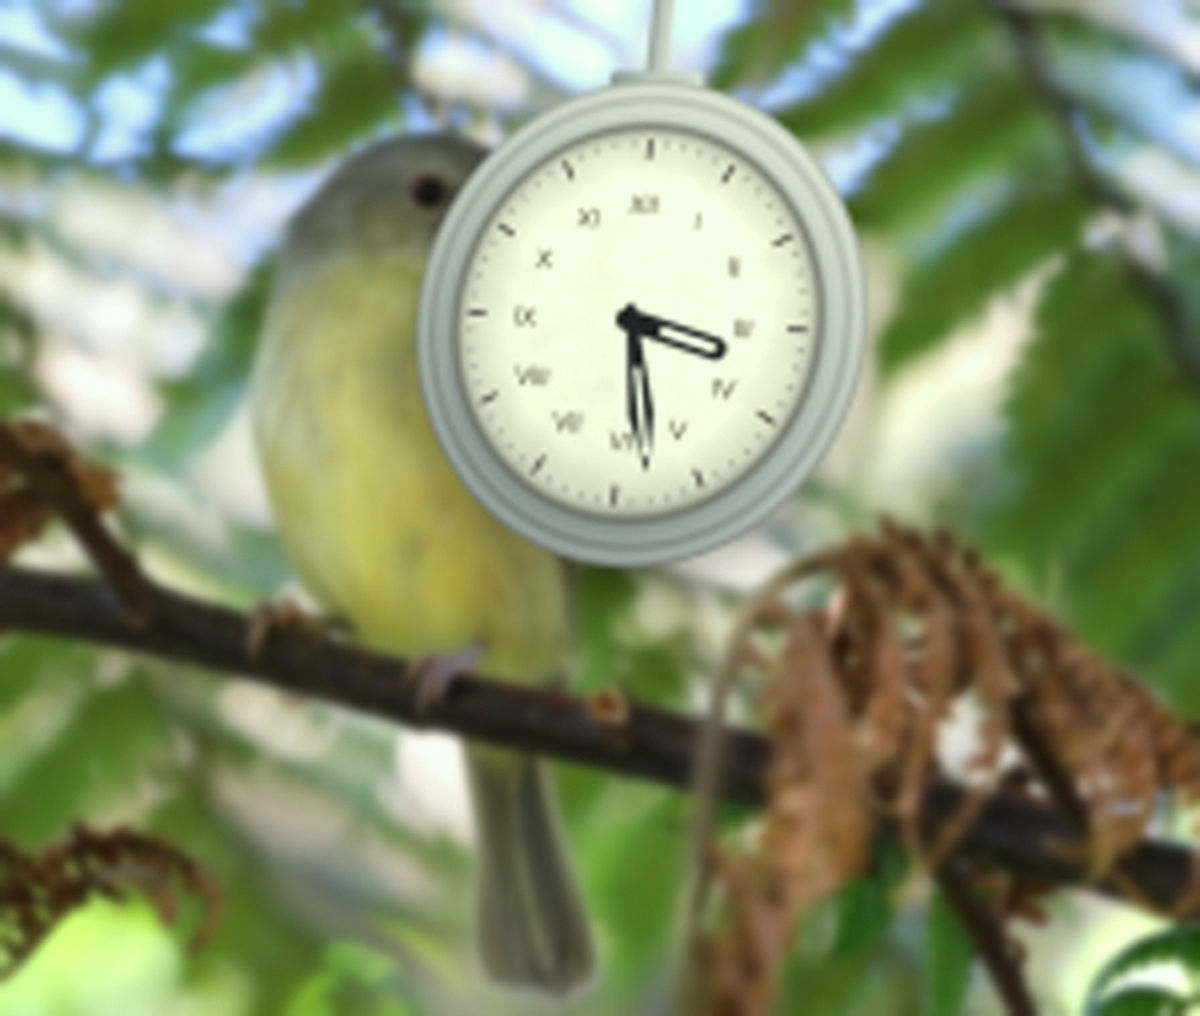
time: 3:28
